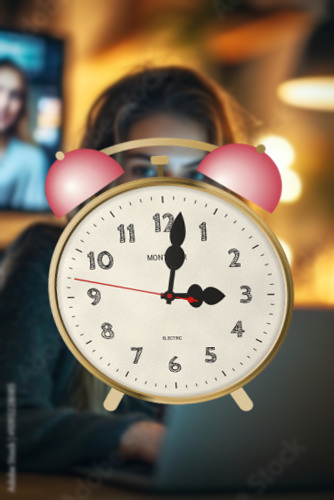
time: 3:01:47
